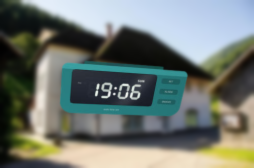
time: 19:06
